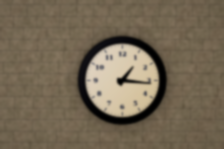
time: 1:16
